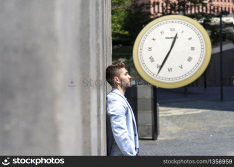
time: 12:34
